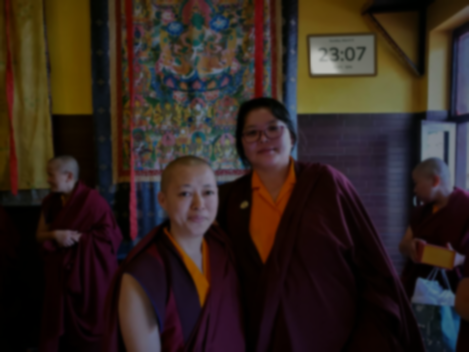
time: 23:07
